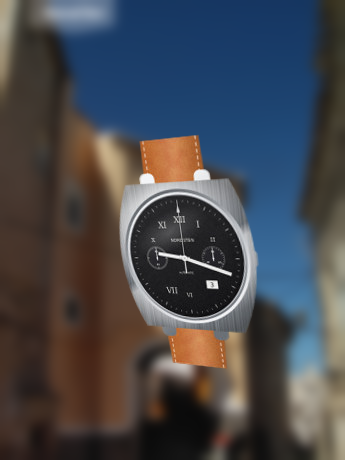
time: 9:18
